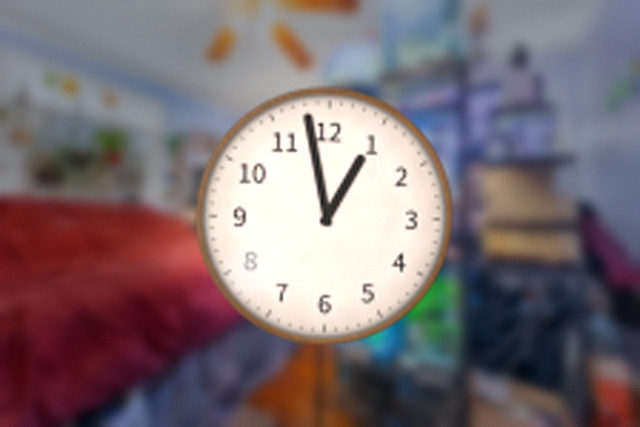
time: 12:58
